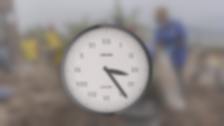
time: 3:24
